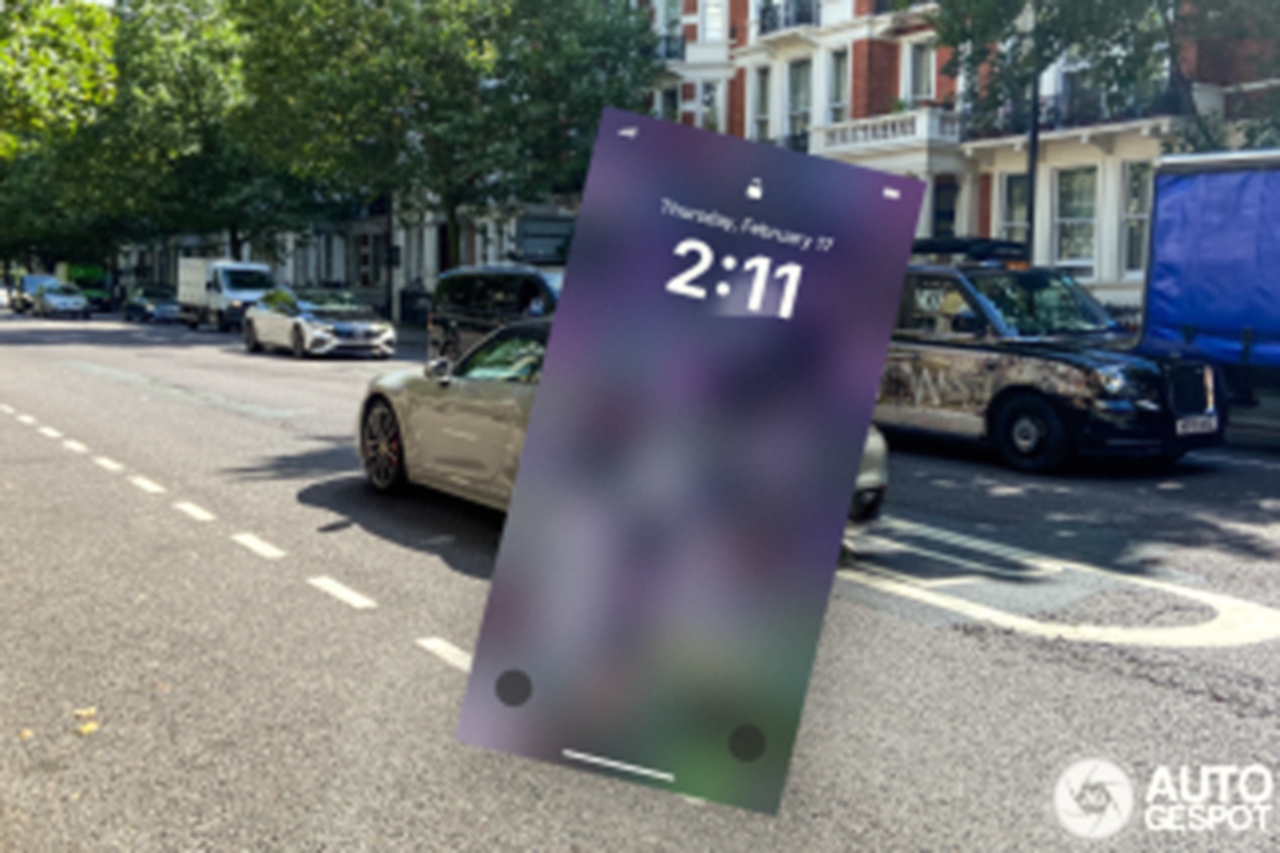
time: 2:11
